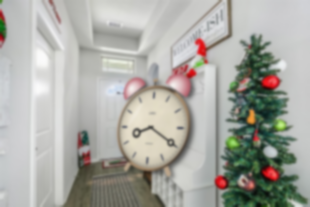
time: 8:20
